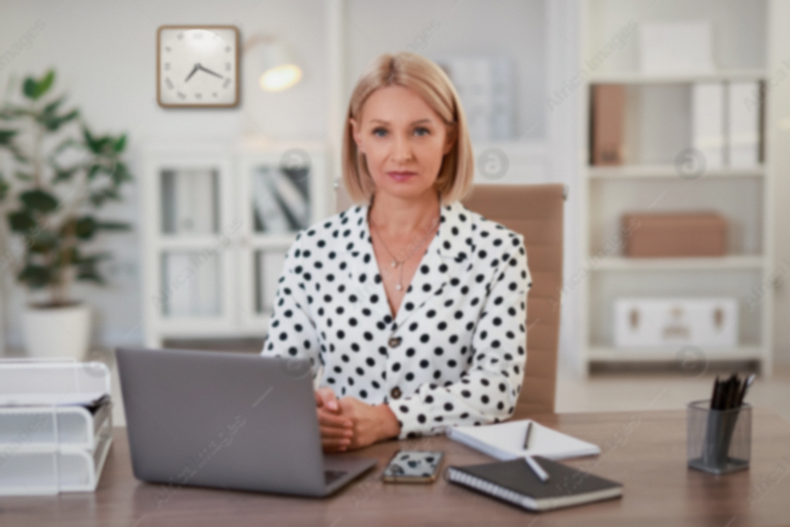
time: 7:19
